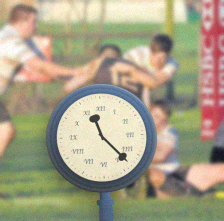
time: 11:23
